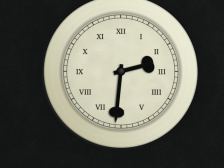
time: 2:31
